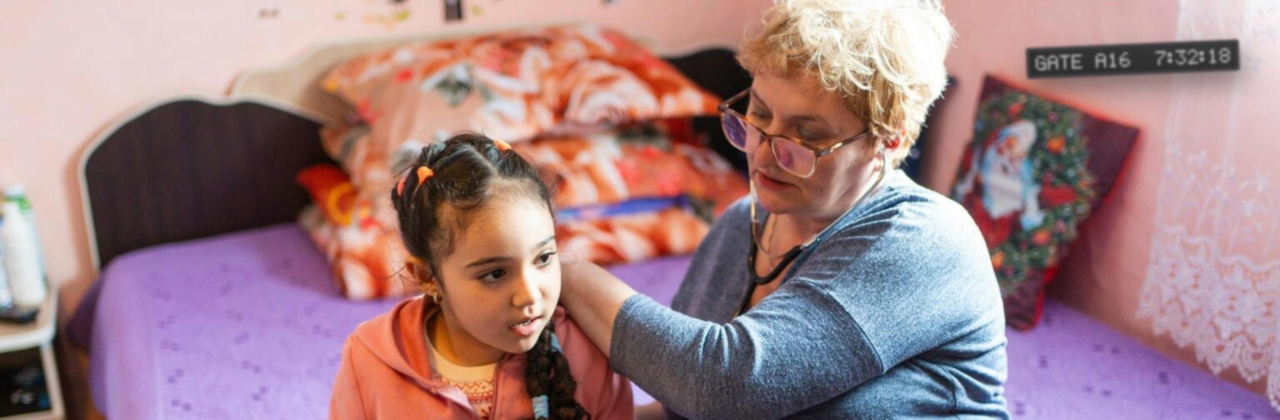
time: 7:32:18
